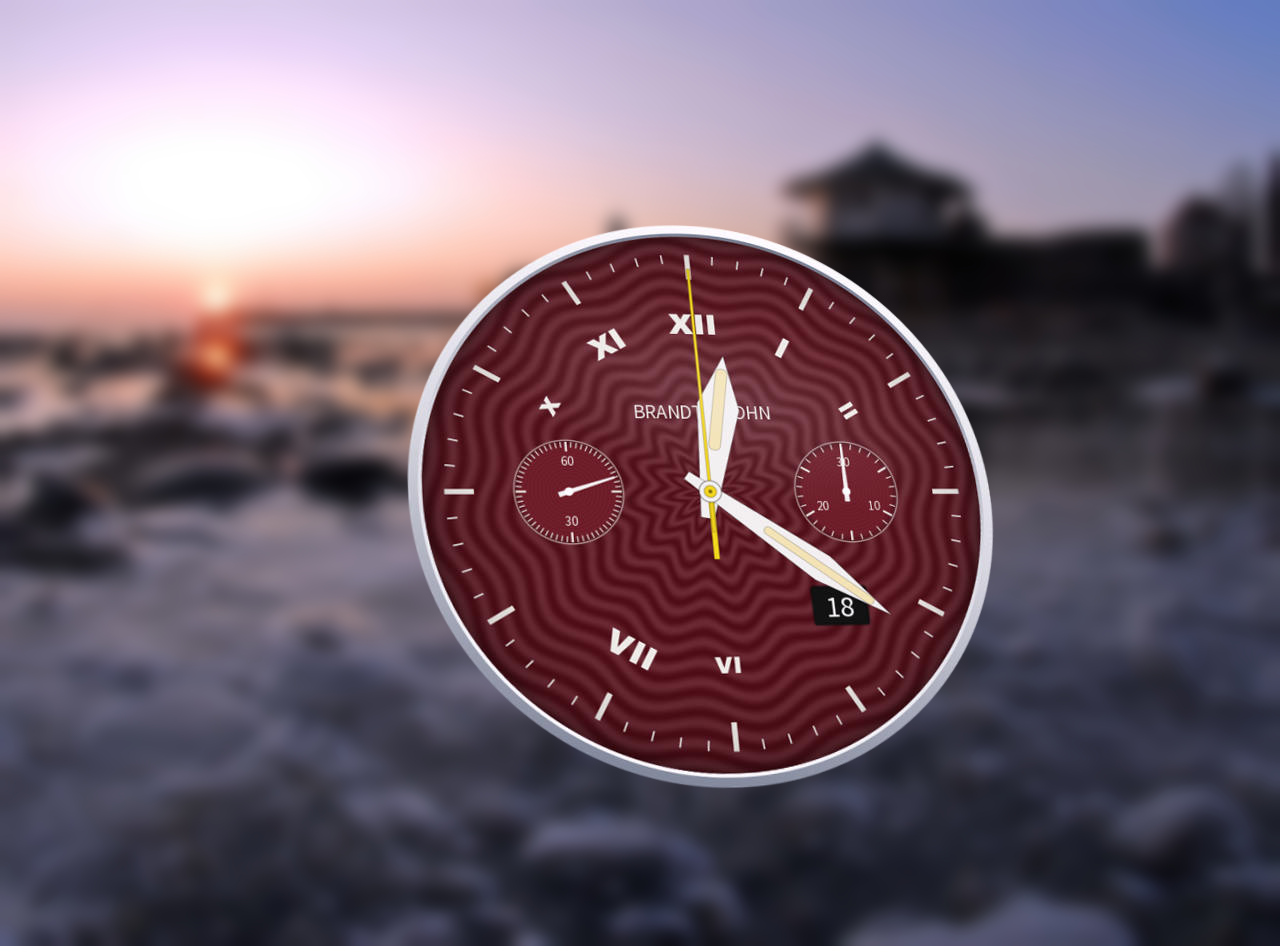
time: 12:21:12
